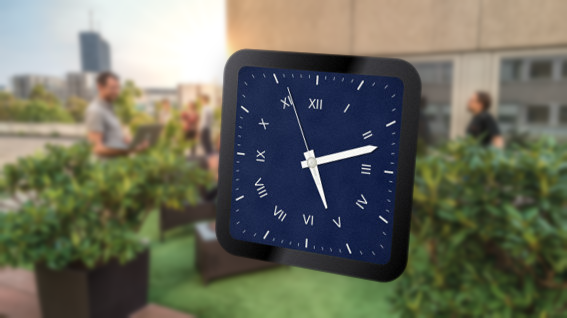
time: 5:11:56
